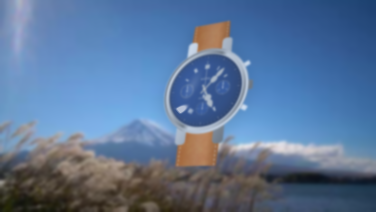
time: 5:07
